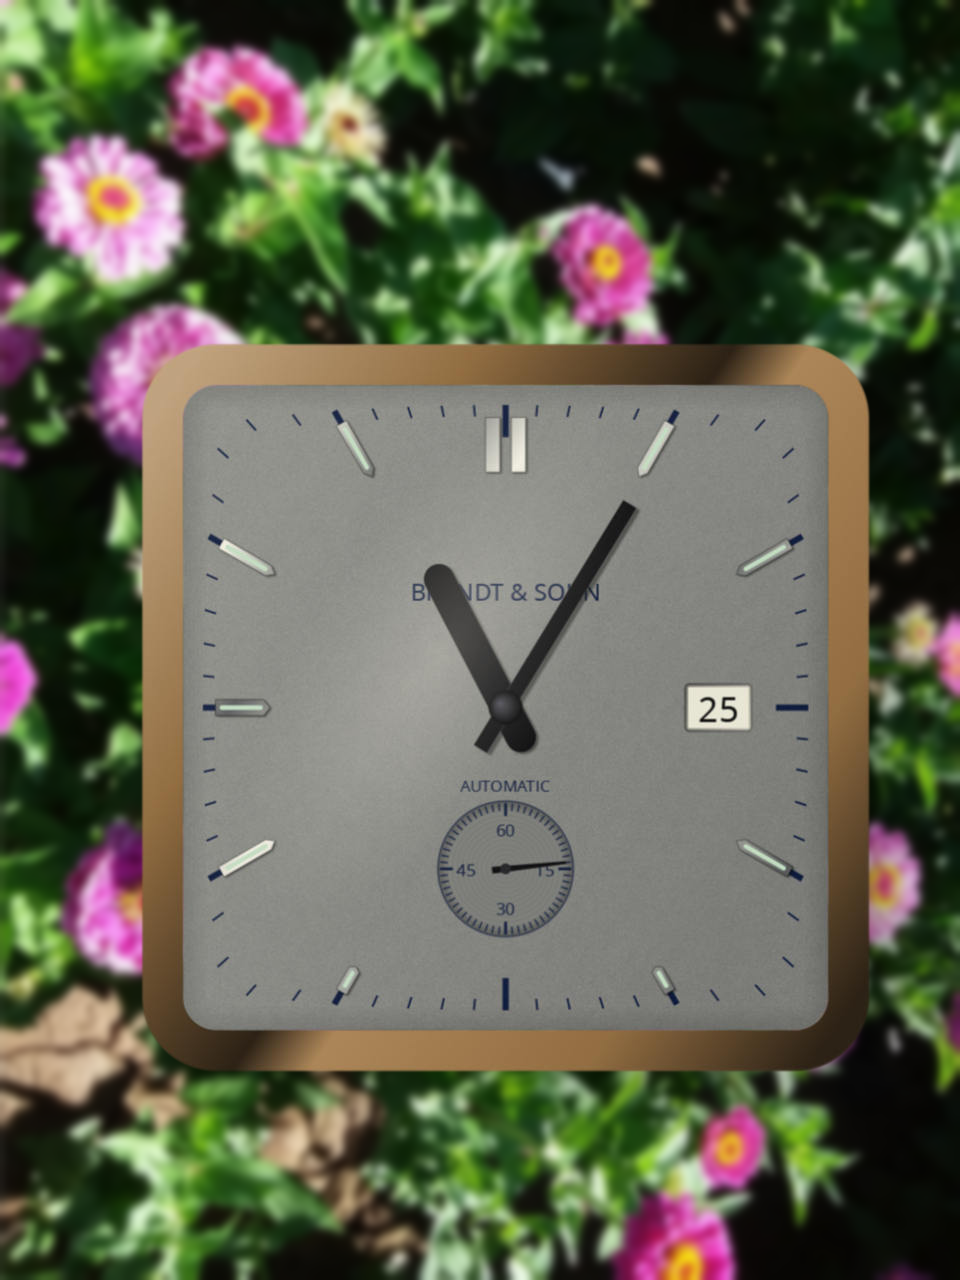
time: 11:05:14
